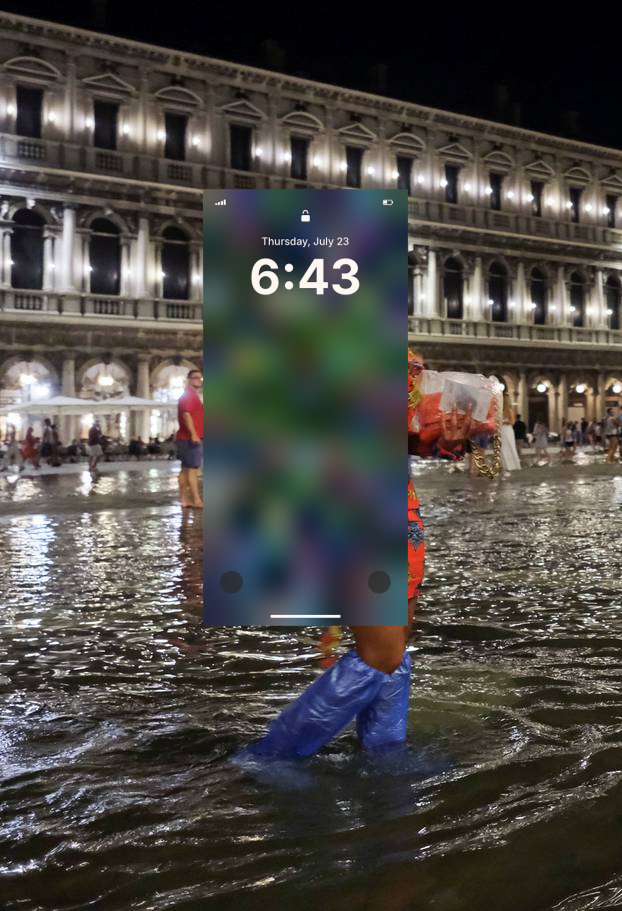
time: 6:43
